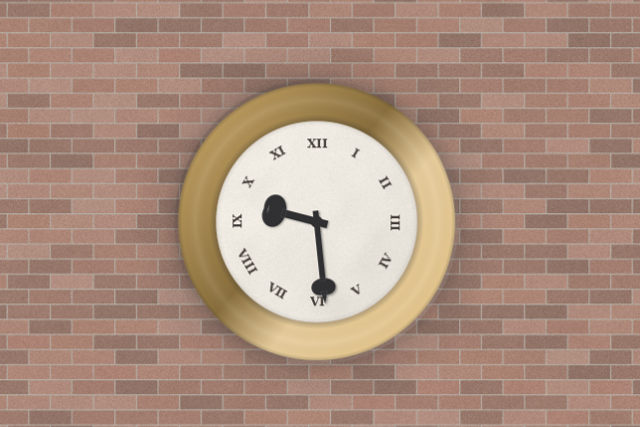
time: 9:29
